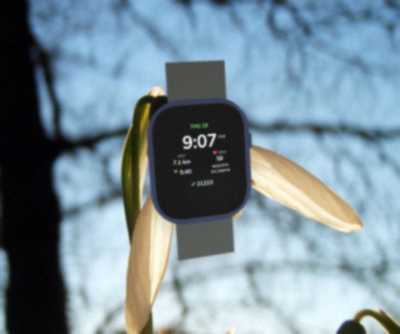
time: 9:07
